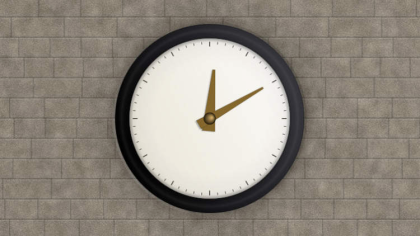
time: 12:10
